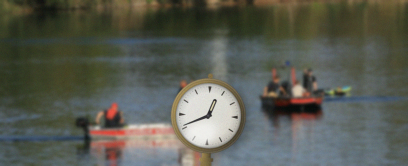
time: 12:41
